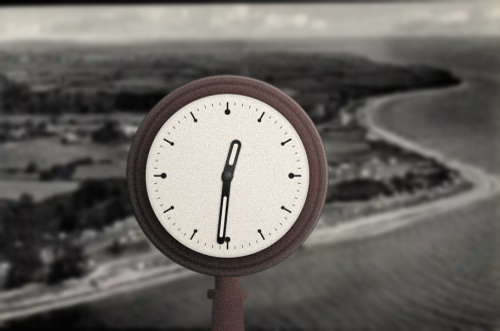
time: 12:31
